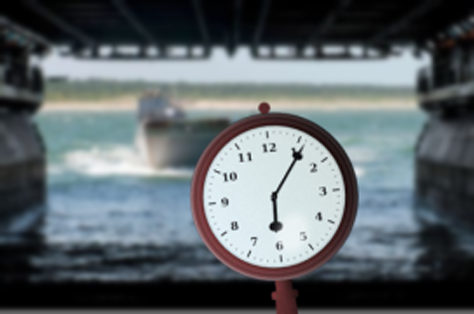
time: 6:06
